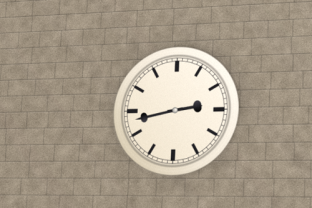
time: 2:43
